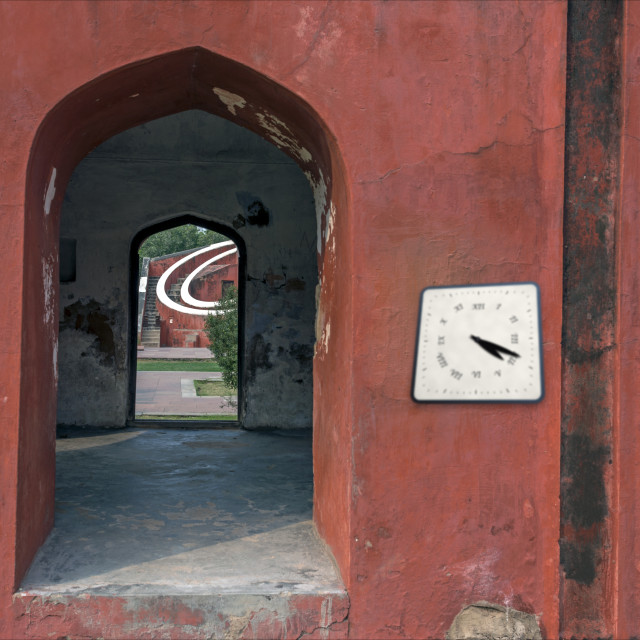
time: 4:19
